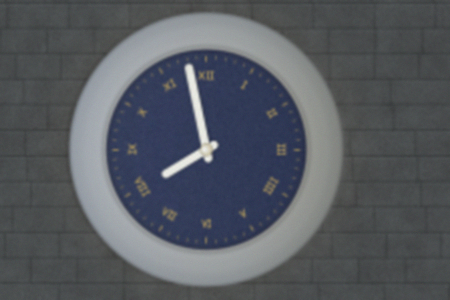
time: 7:58
